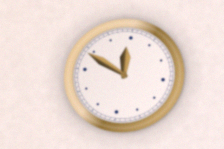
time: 11:49
